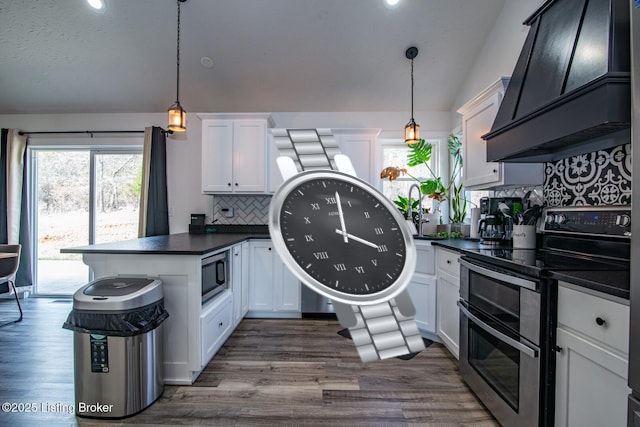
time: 4:02
